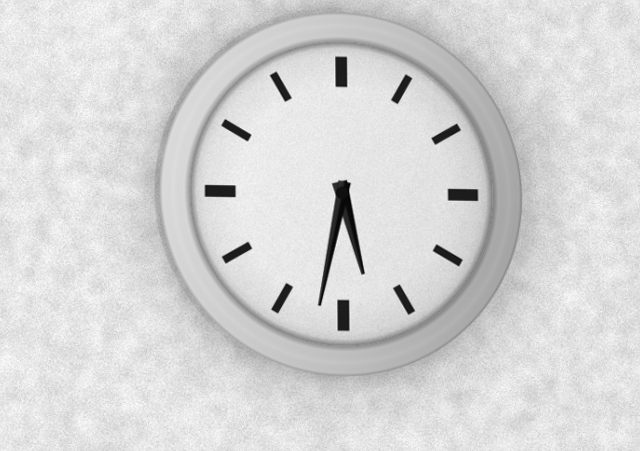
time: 5:32
